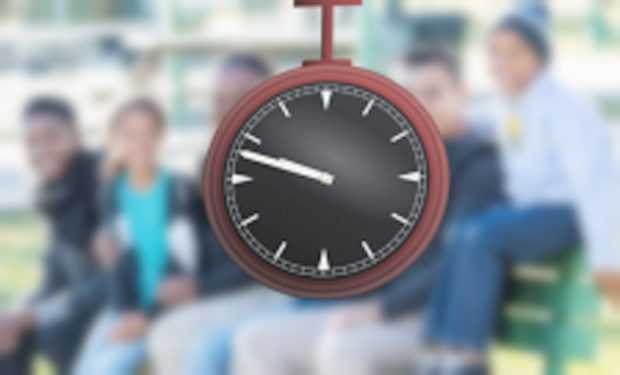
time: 9:48
